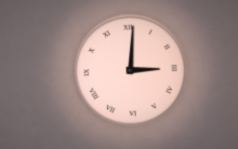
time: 3:01
